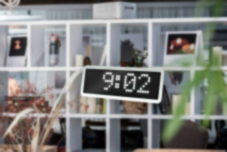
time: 9:02
